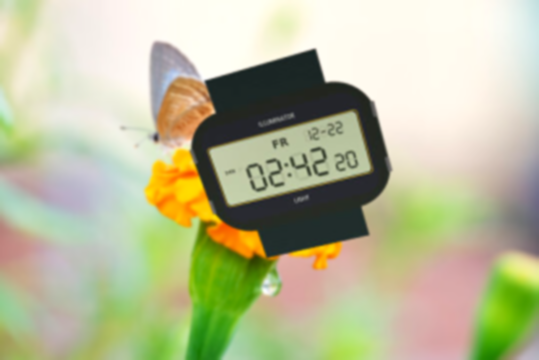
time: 2:42:20
